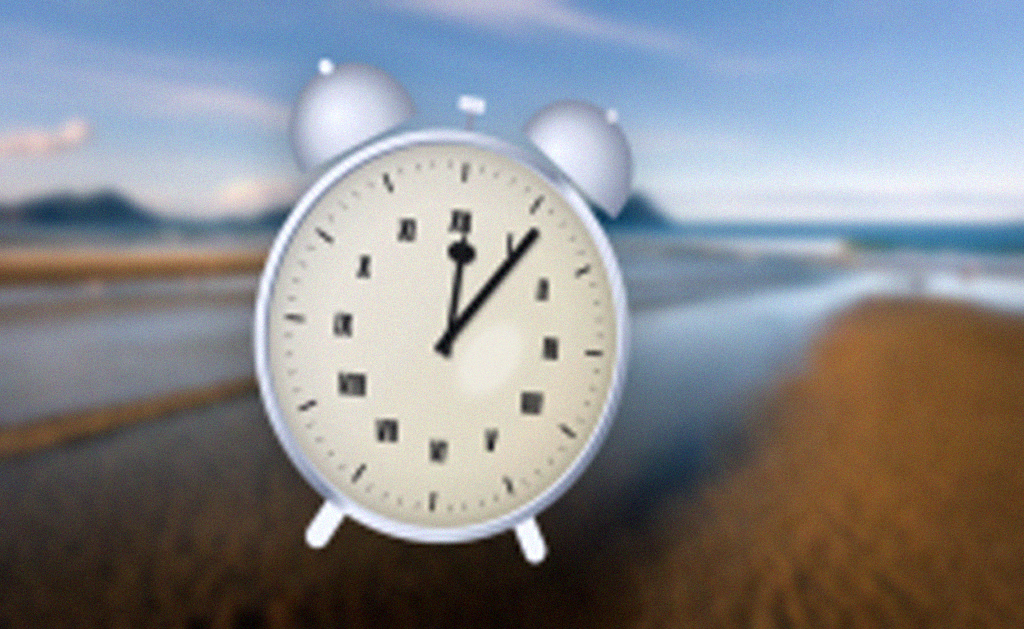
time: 12:06
